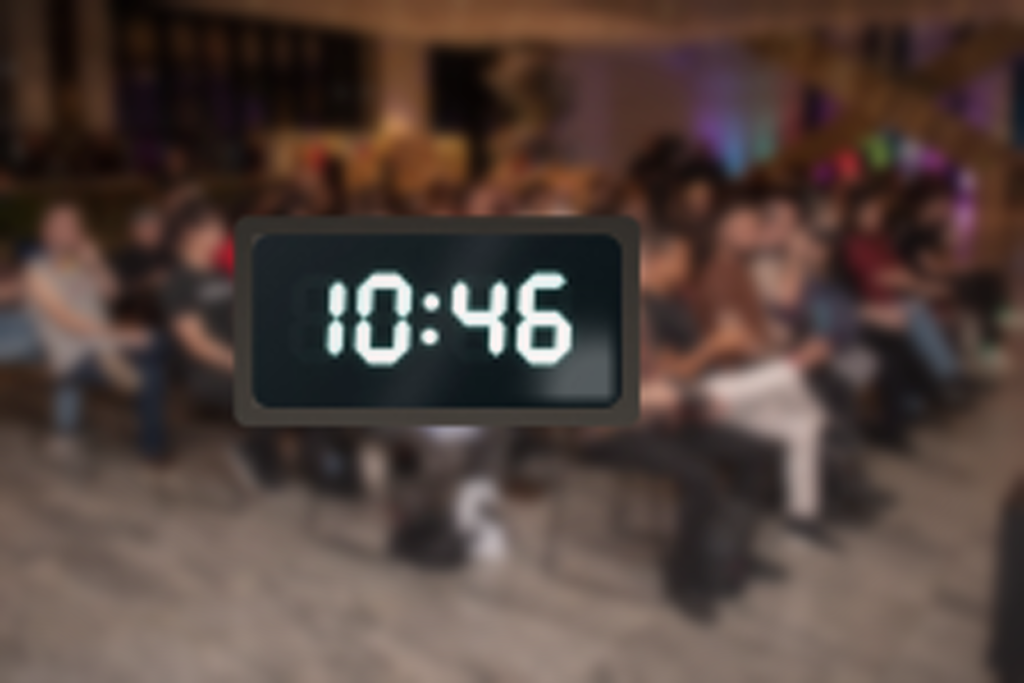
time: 10:46
